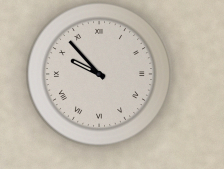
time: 9:53
